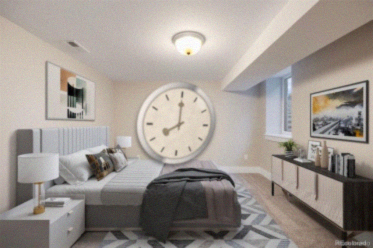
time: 8:00
